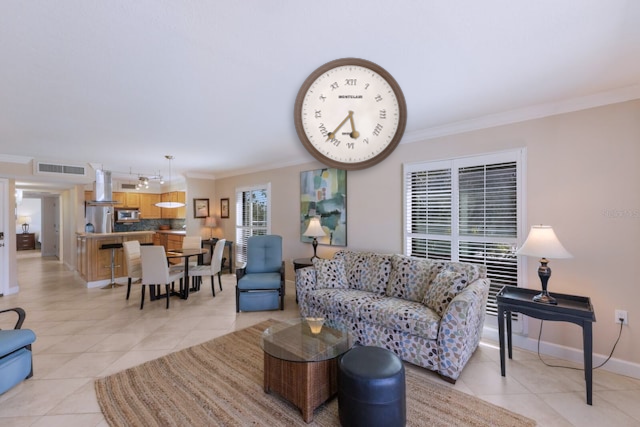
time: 5:37
